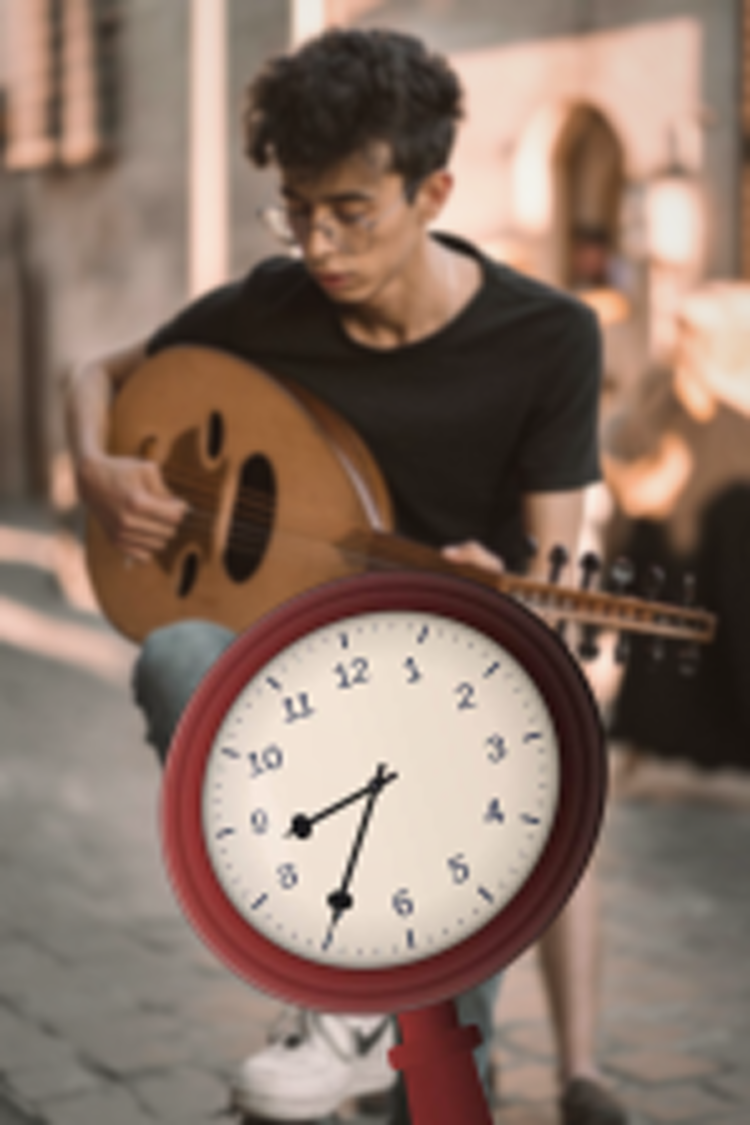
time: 8:35
